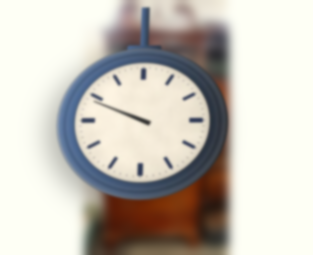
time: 9:49
